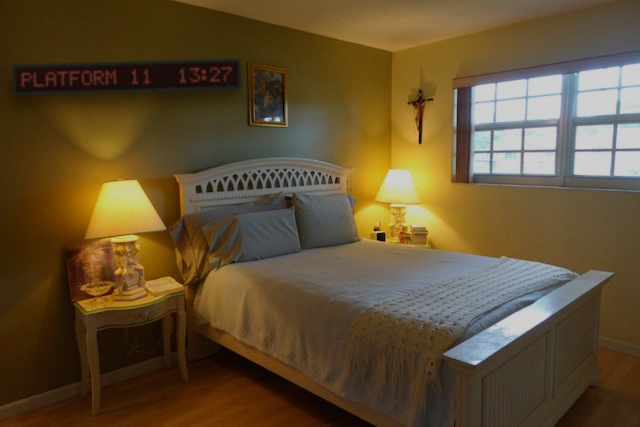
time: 13:27
